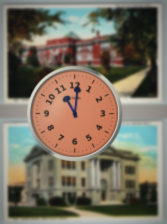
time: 11:01
